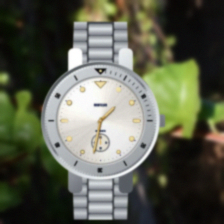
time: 1:32
